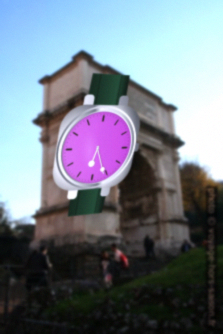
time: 6:26
